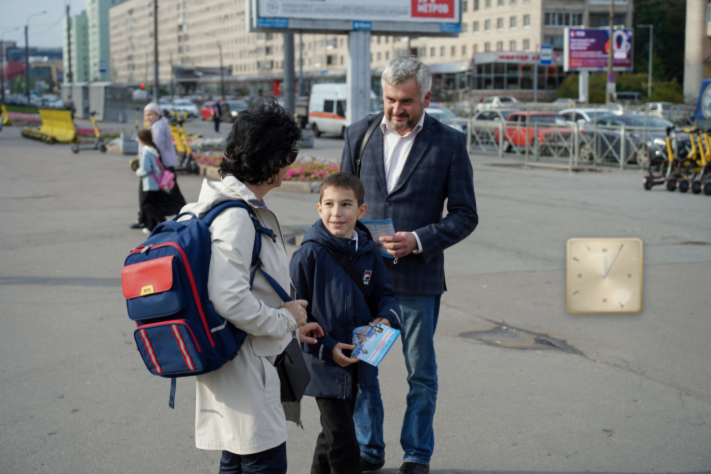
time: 12:05
